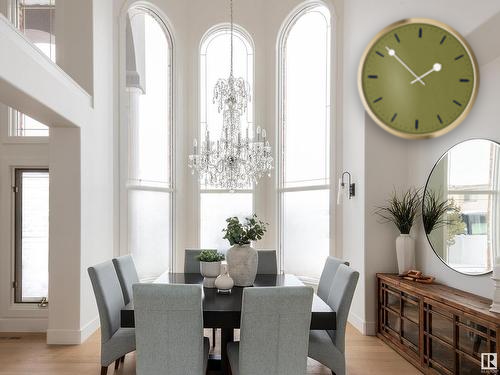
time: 1:52
